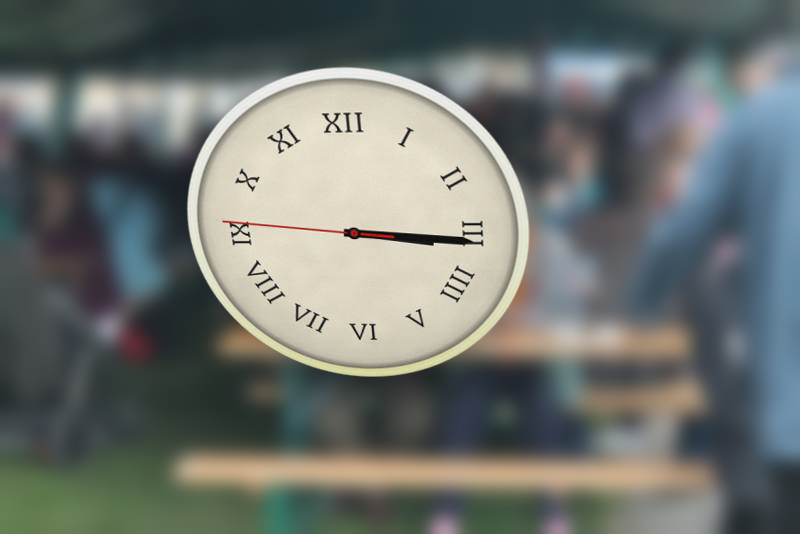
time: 3:15:46
